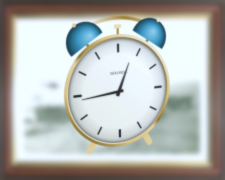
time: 12:44
